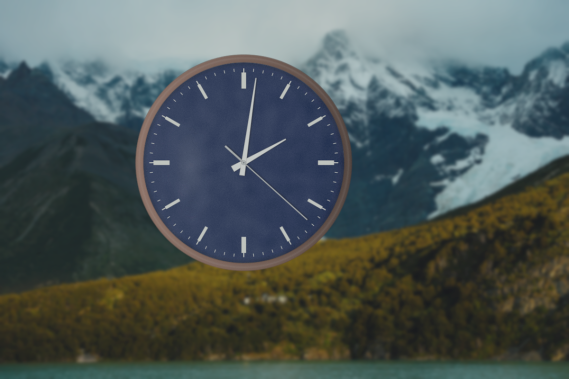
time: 2:01:22
